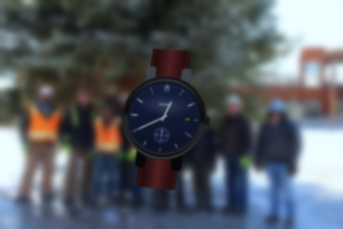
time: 12:40
